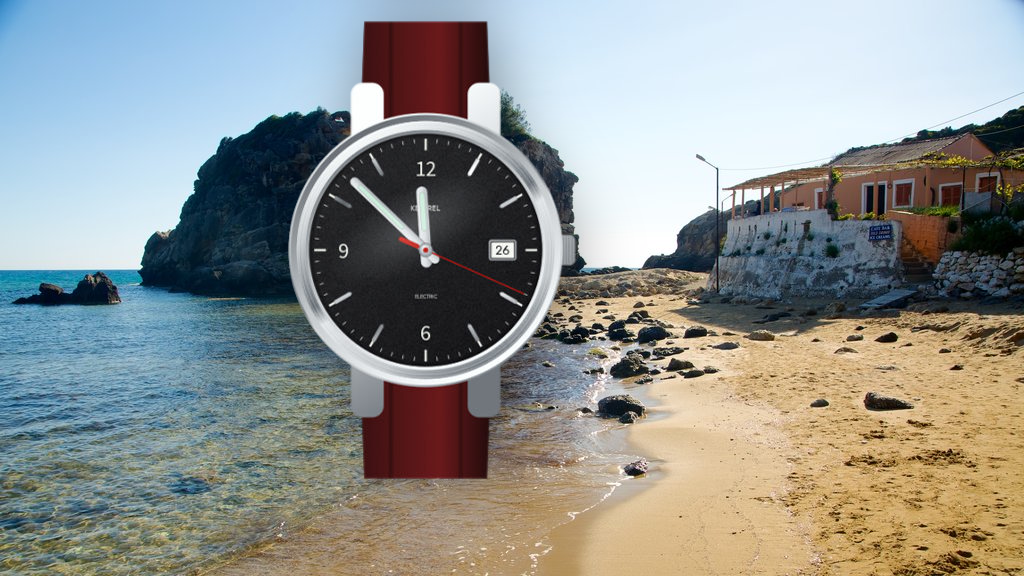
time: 11:52:19
